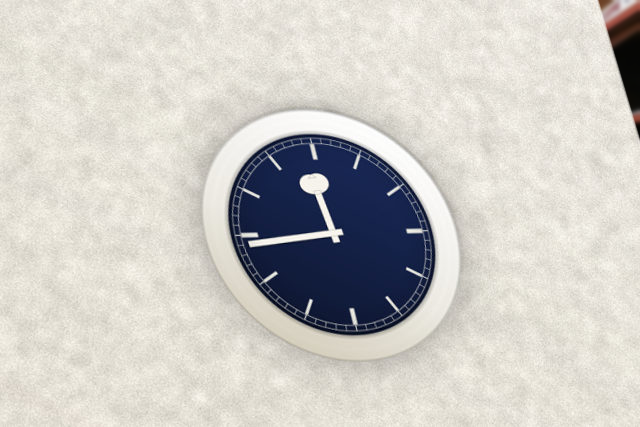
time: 11:44
